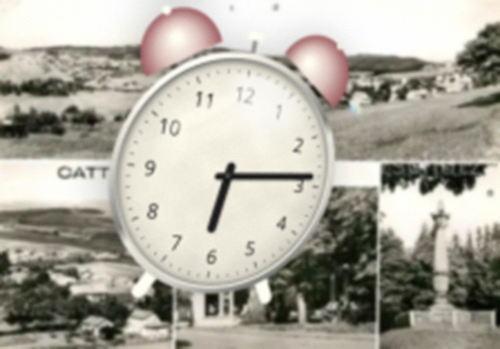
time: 6:14
